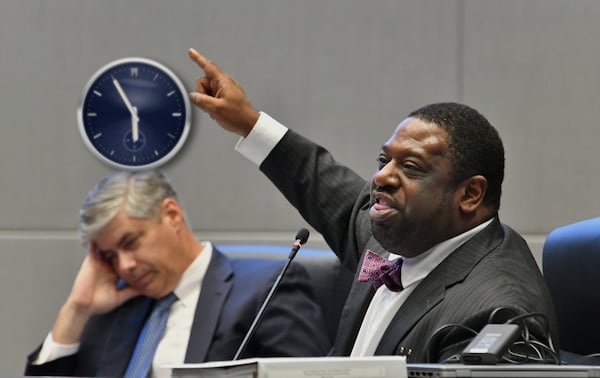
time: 5:55
